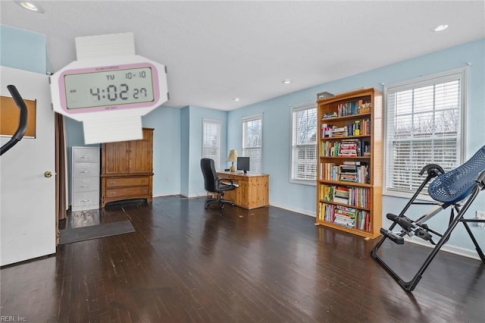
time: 4:02:27
